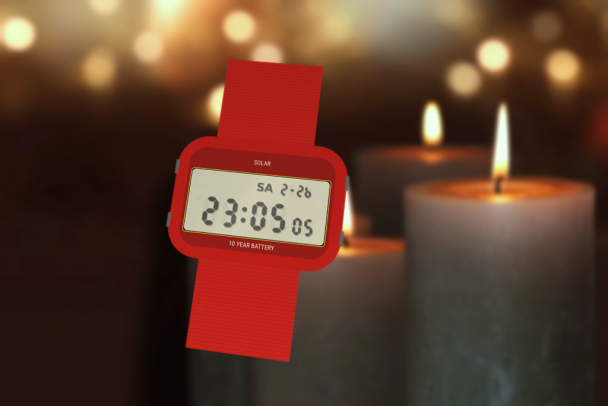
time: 23:05:05
